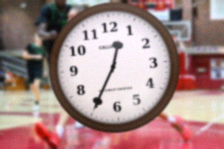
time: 12:35
